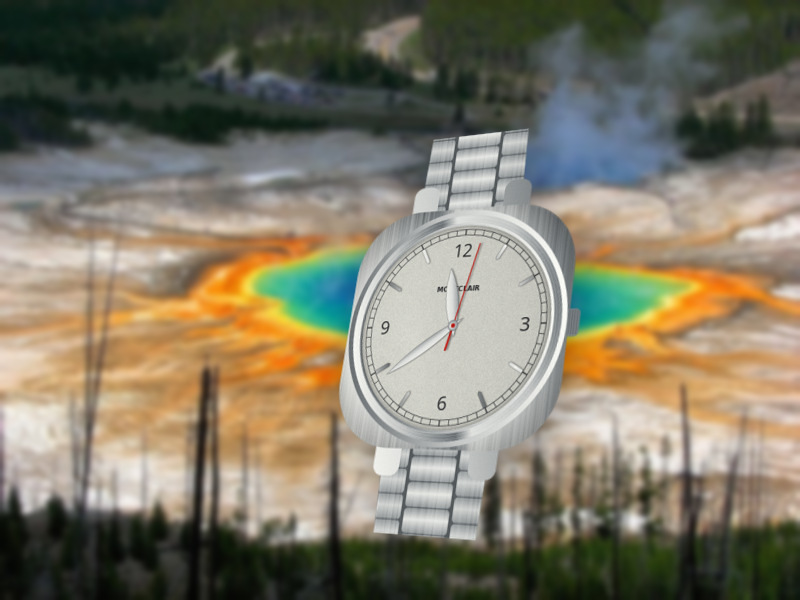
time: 11:39:02
